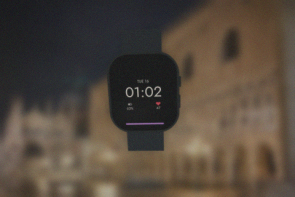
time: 1:02
